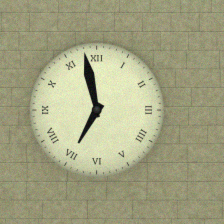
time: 6:58
